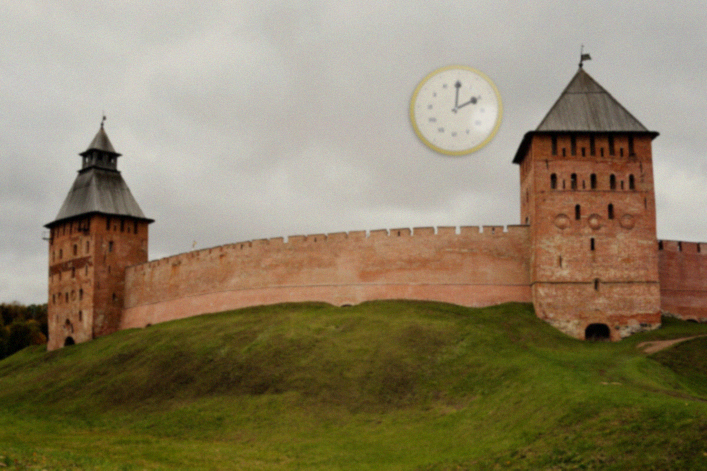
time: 2:00
